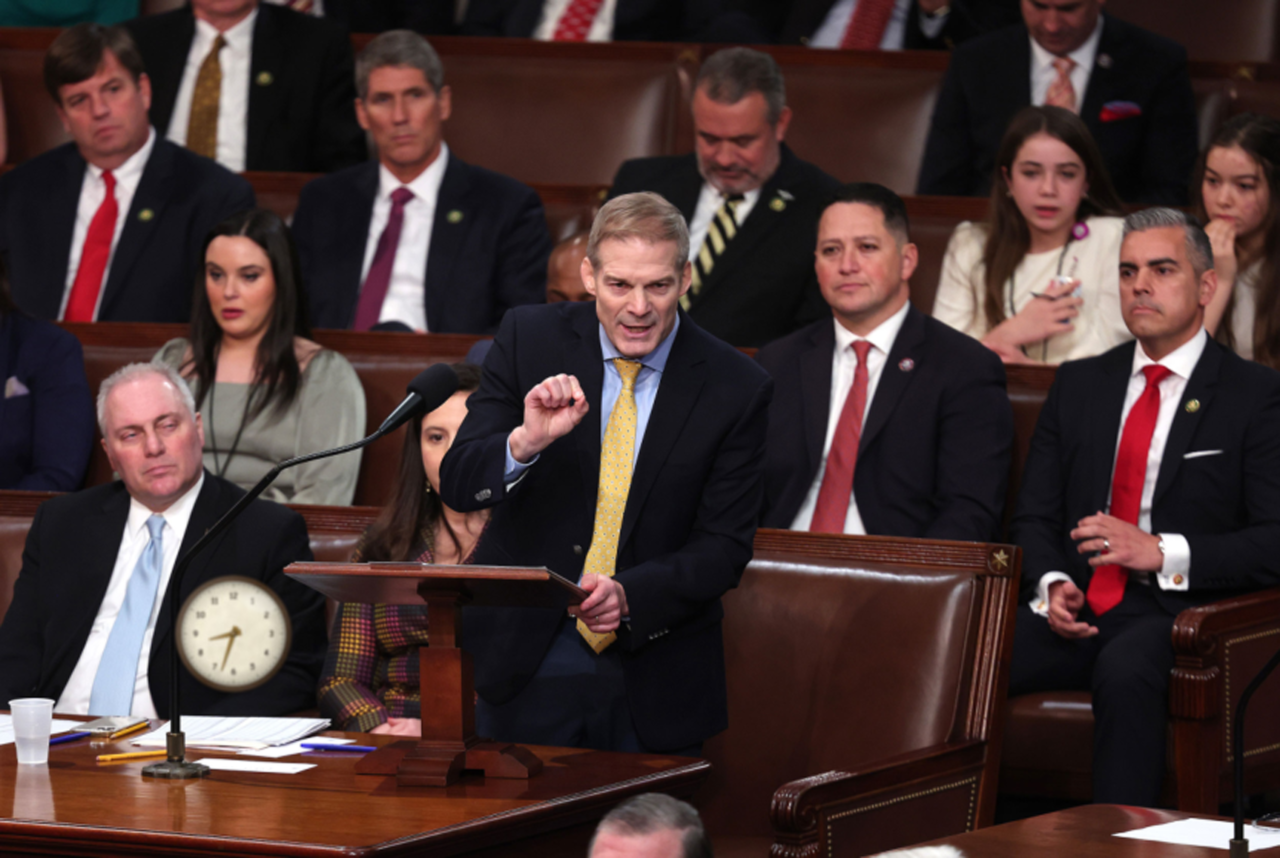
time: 8:33
